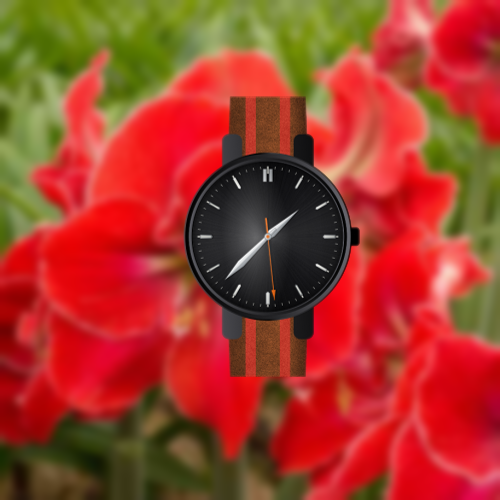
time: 1:37:29
